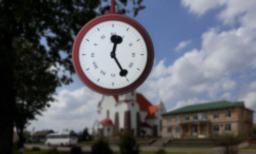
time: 12:25
